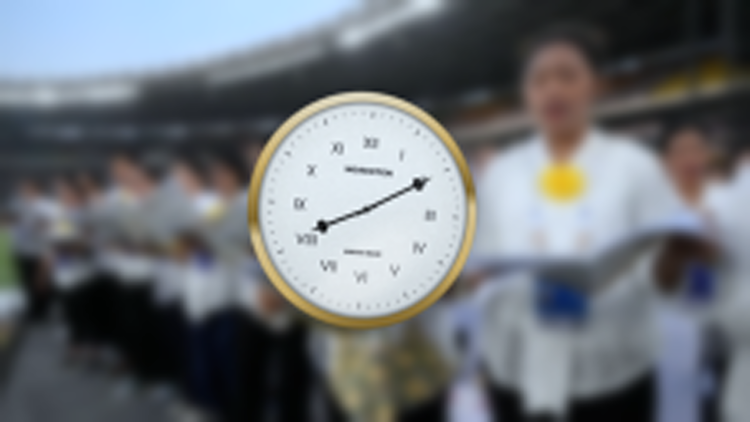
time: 8:10
